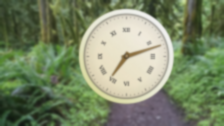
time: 7:12
